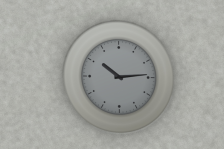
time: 10:14
